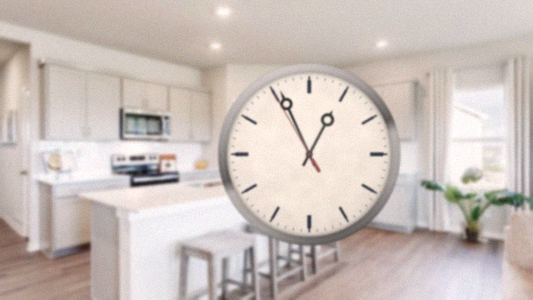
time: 12:55:55
